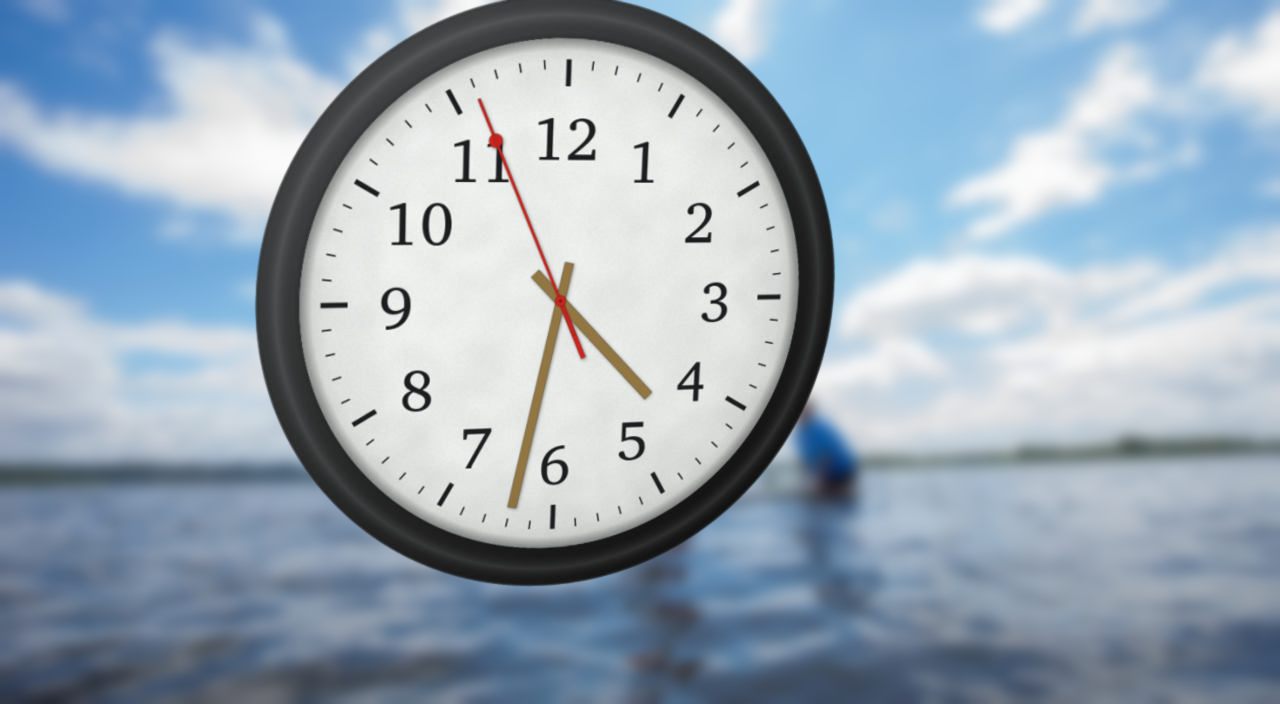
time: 4:31:56
